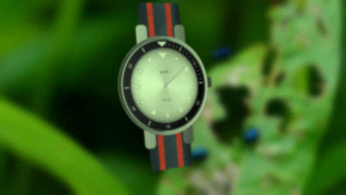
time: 11:09
